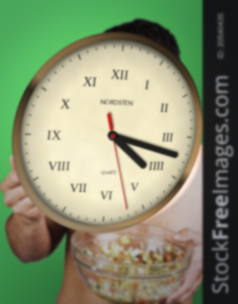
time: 4:17:27
